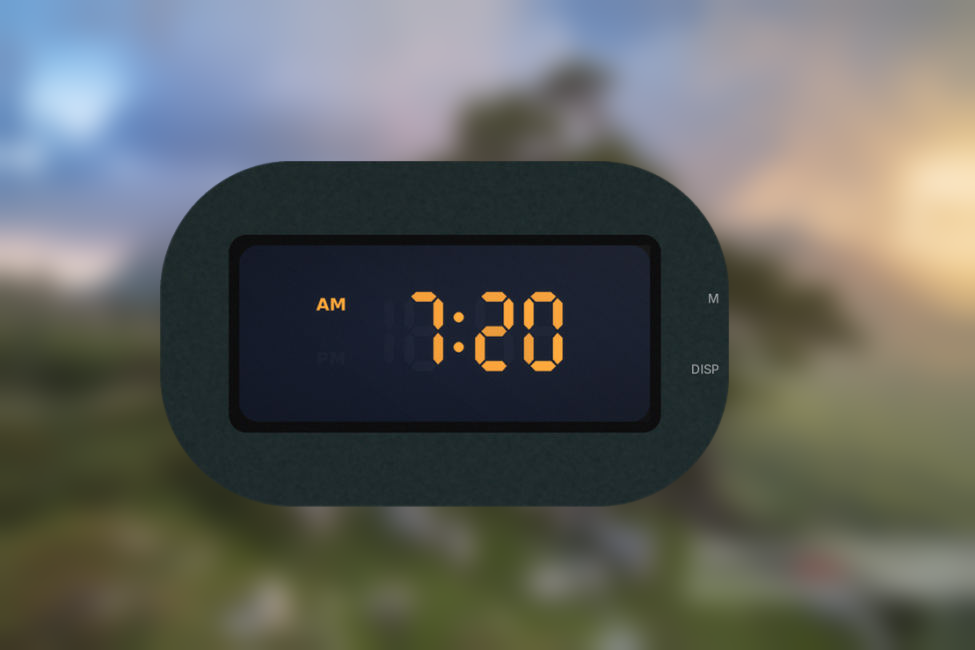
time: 7:20
